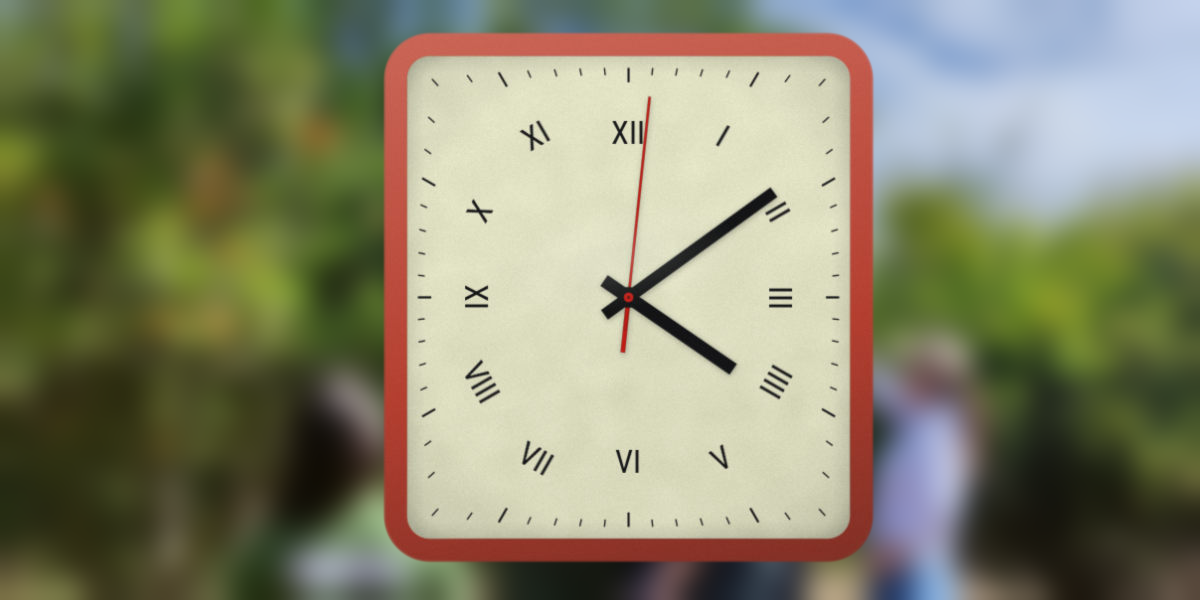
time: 4:09:01
